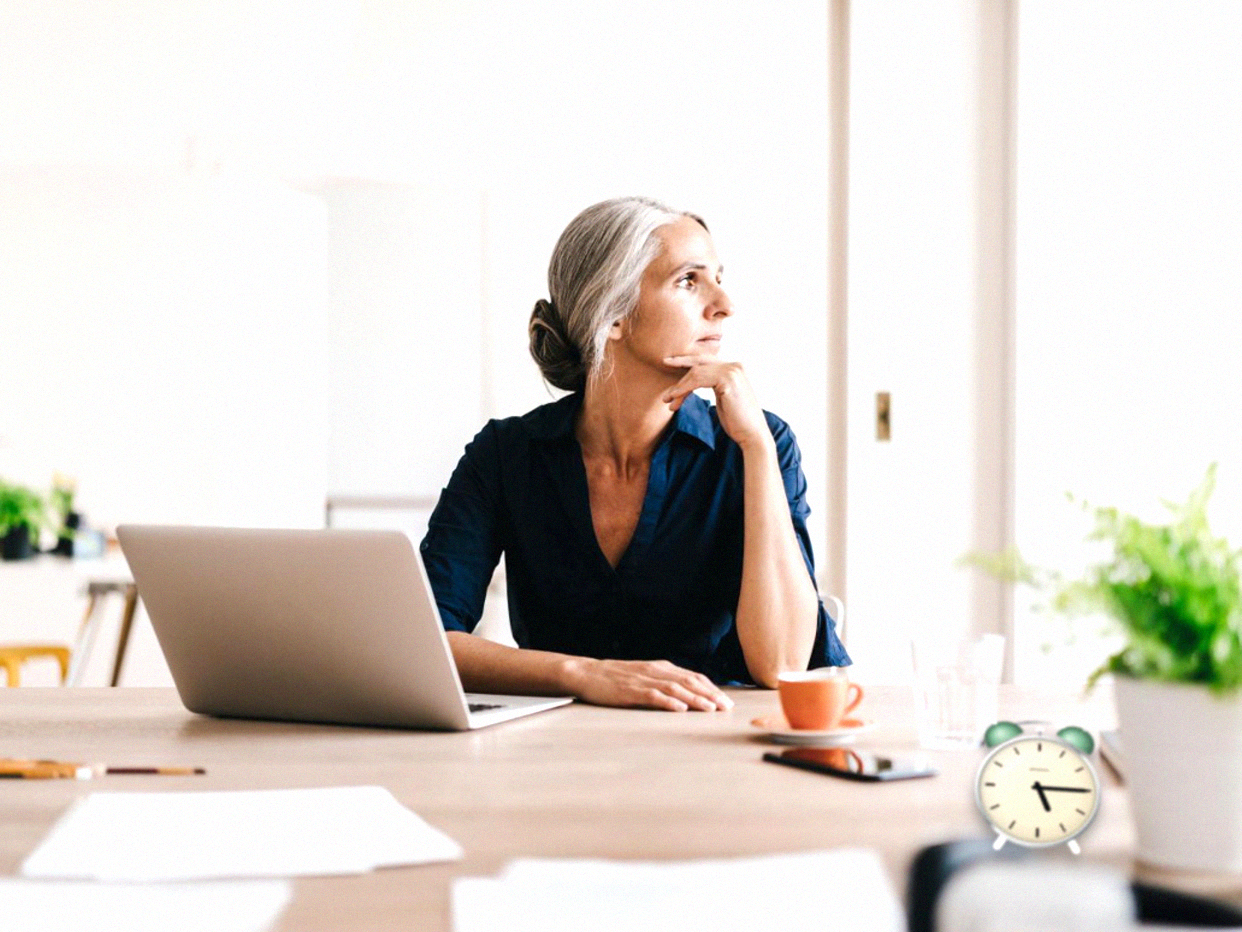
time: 5:15
